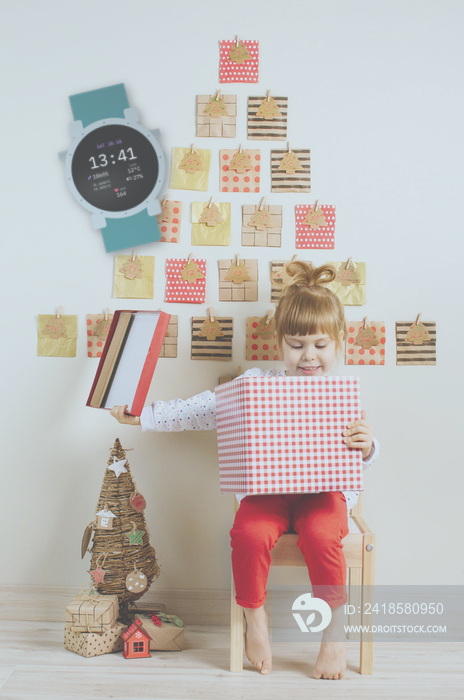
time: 13:41
